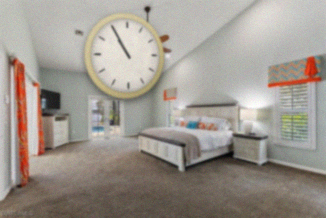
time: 10:55
